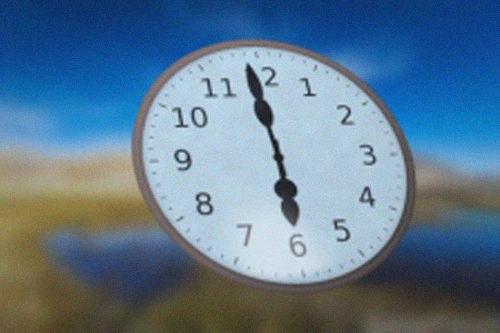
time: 5:59
